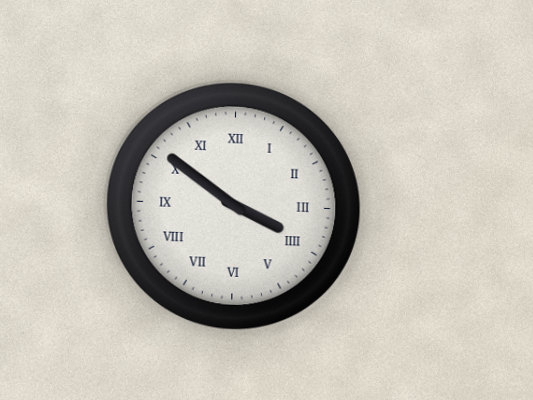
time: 3:51
